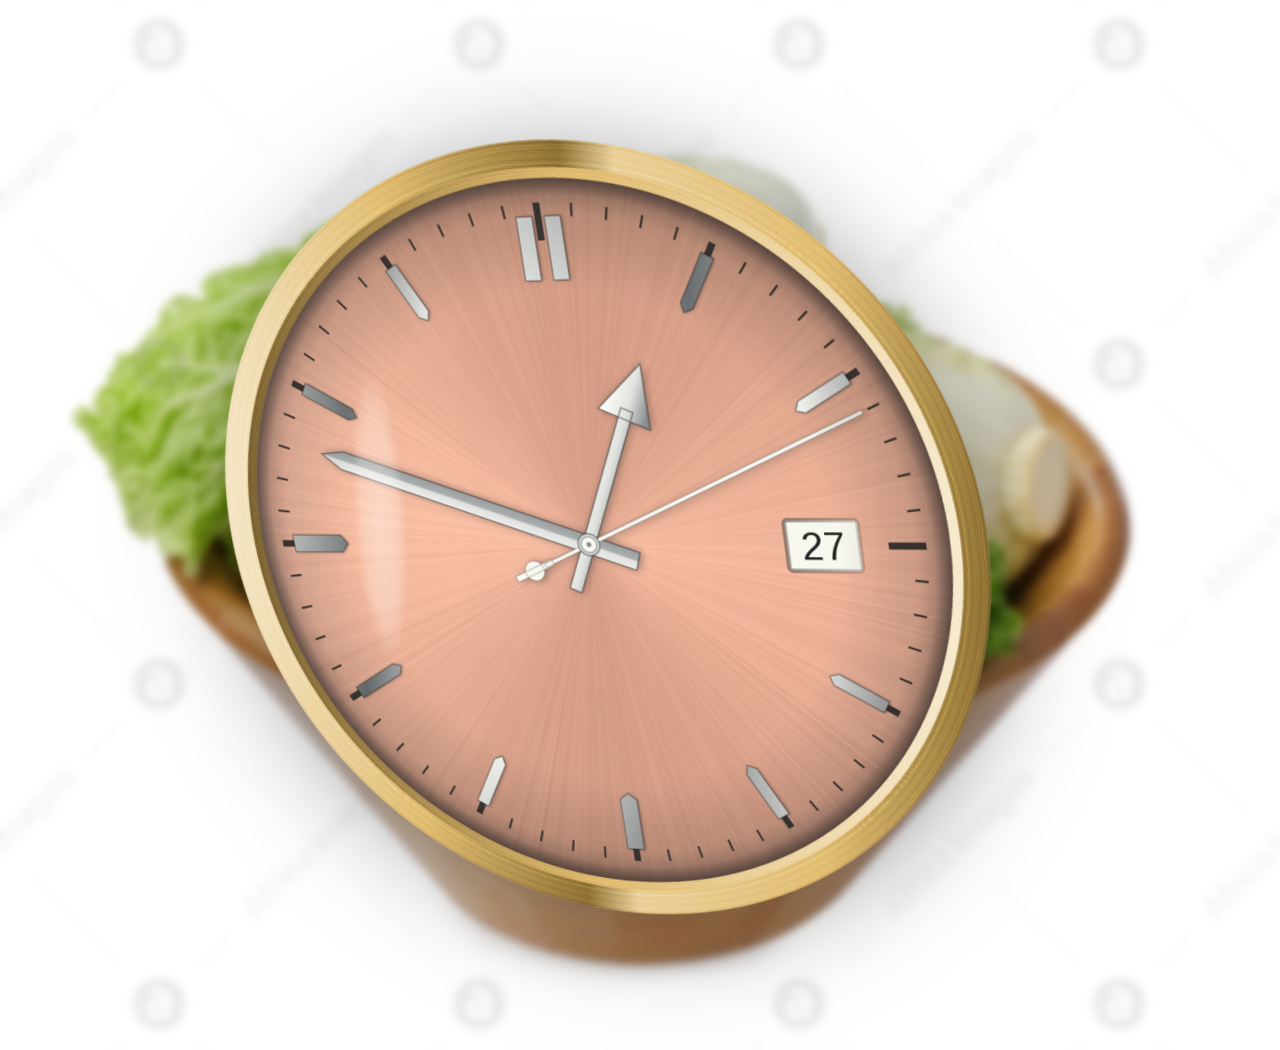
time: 12:48:11
